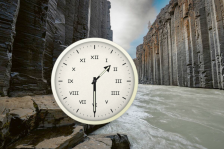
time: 1:30
